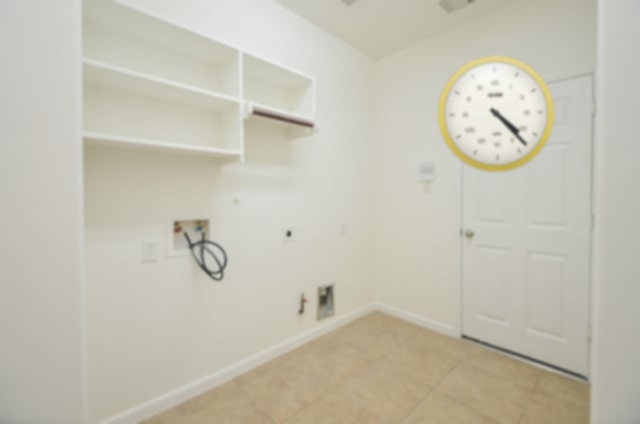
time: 4:23
